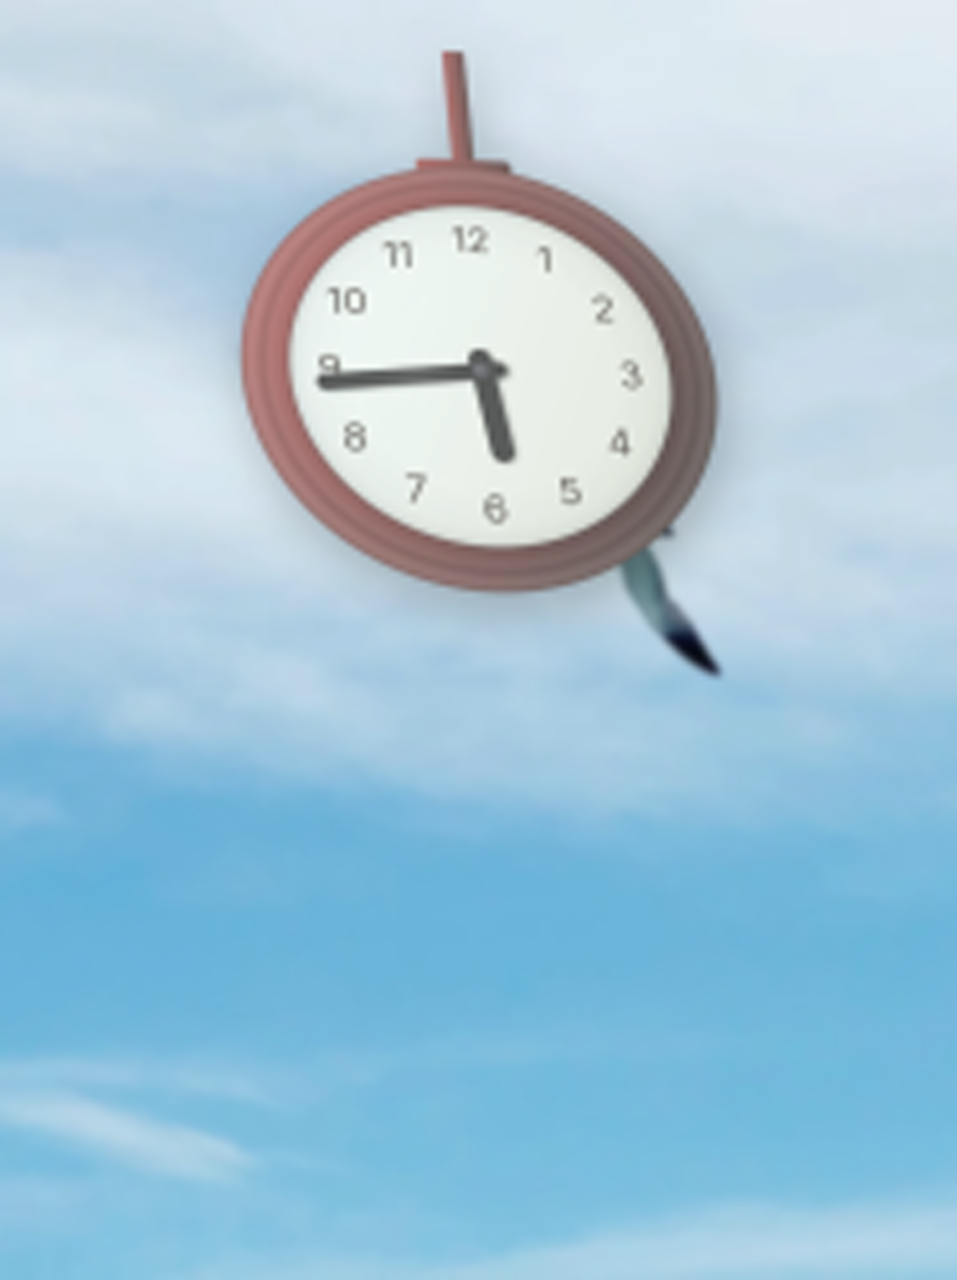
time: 5:44
